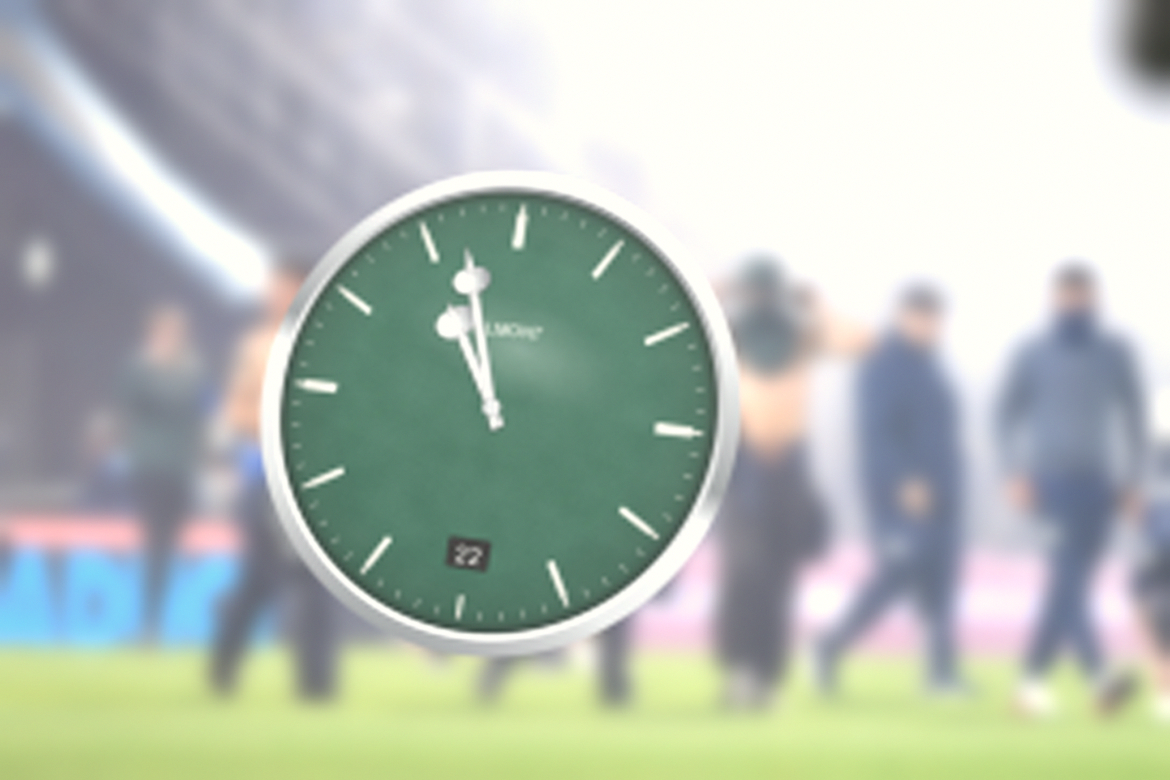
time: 10:57
